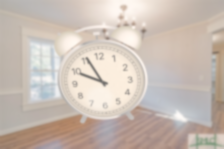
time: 9:56
